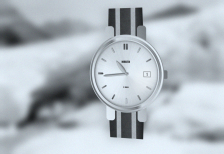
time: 10:44
